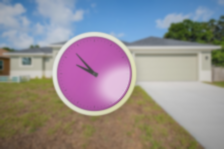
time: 9:53
